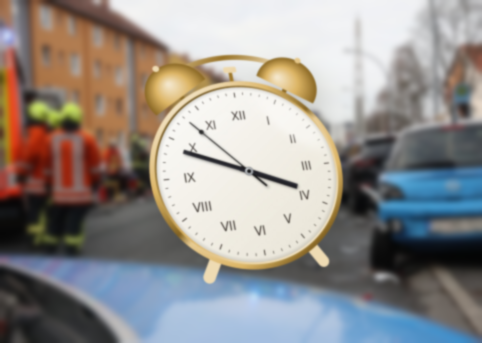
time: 3:48:53
